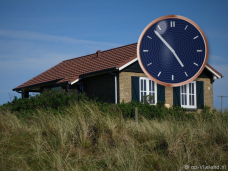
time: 4:53
